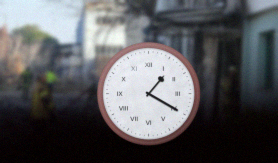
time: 1:20
